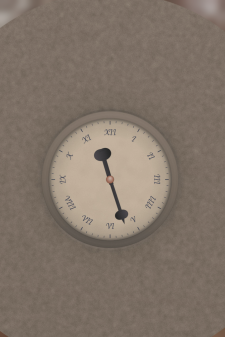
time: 11:27
